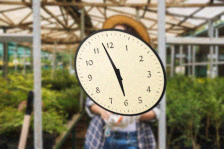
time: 5:58
